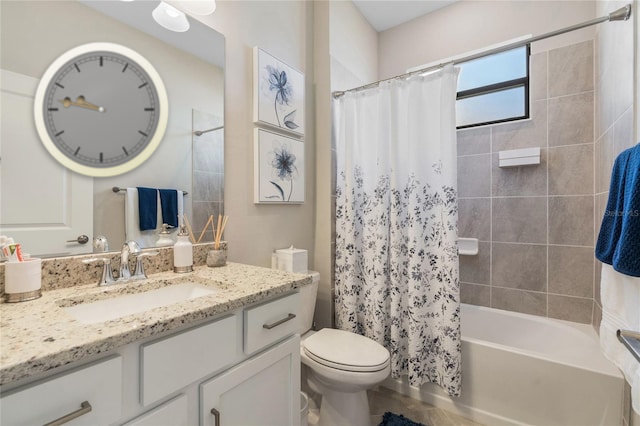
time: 9:47
